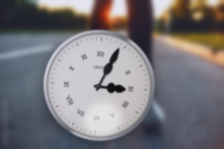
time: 3:04
